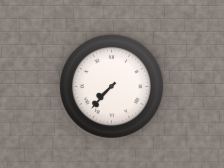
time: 7:37
